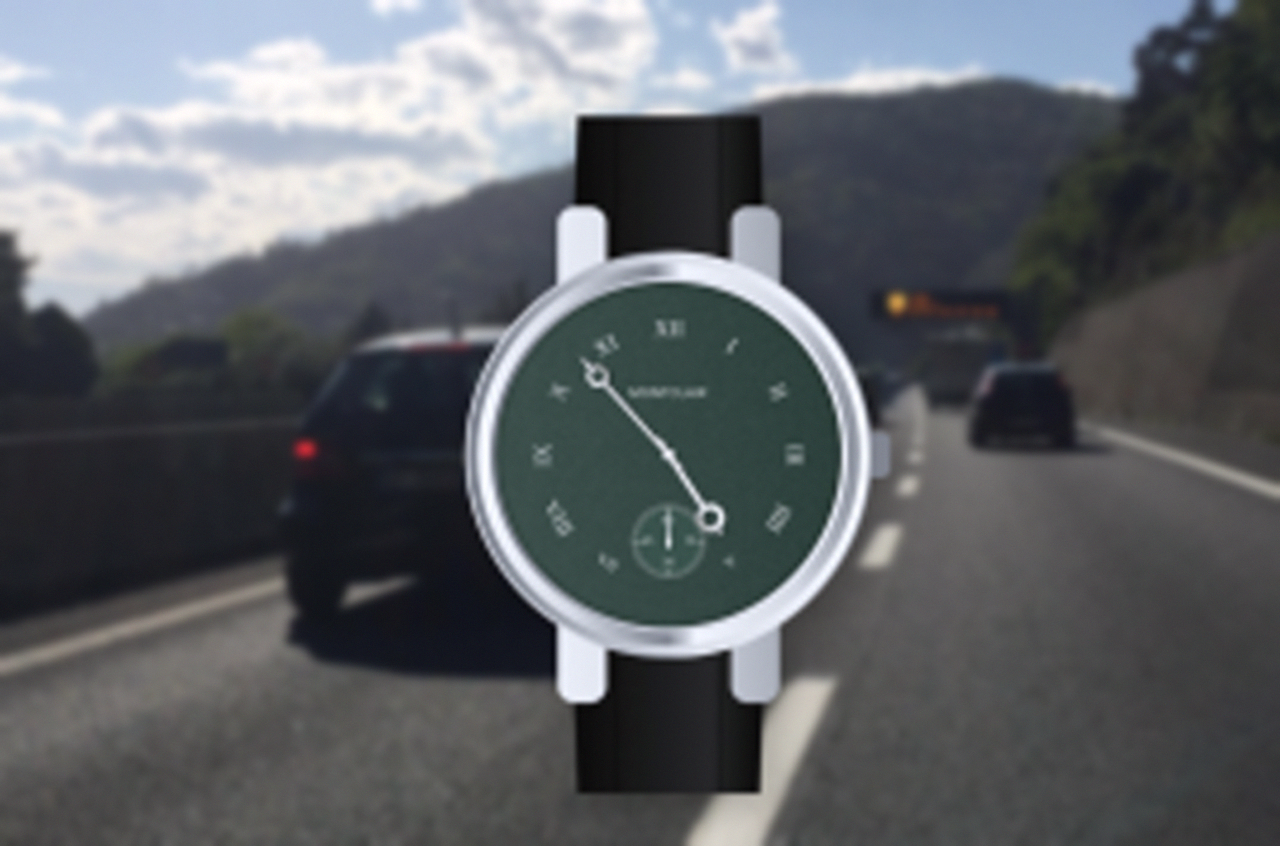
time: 4:53
